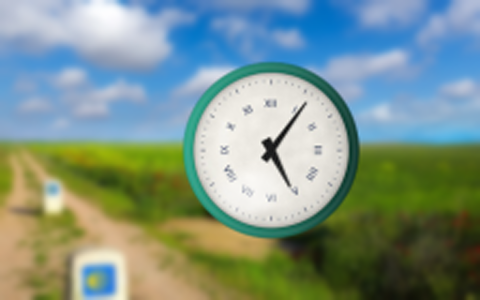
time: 5:06
